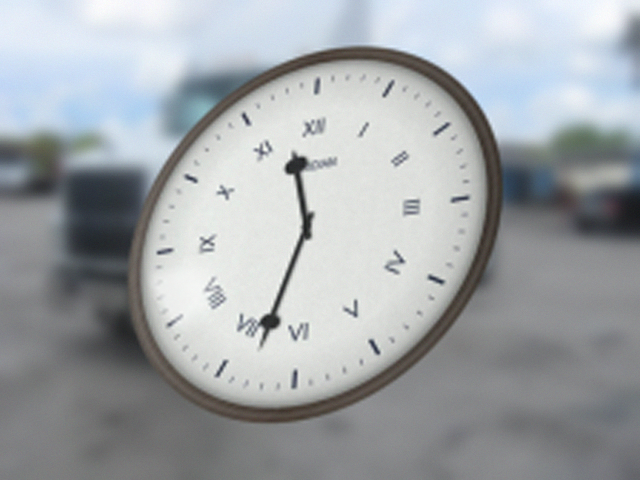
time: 11:33
